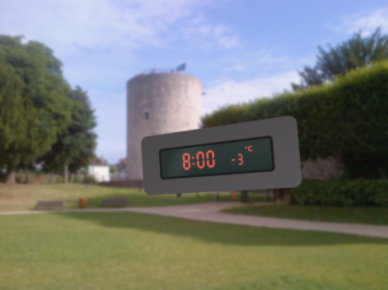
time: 8:00
